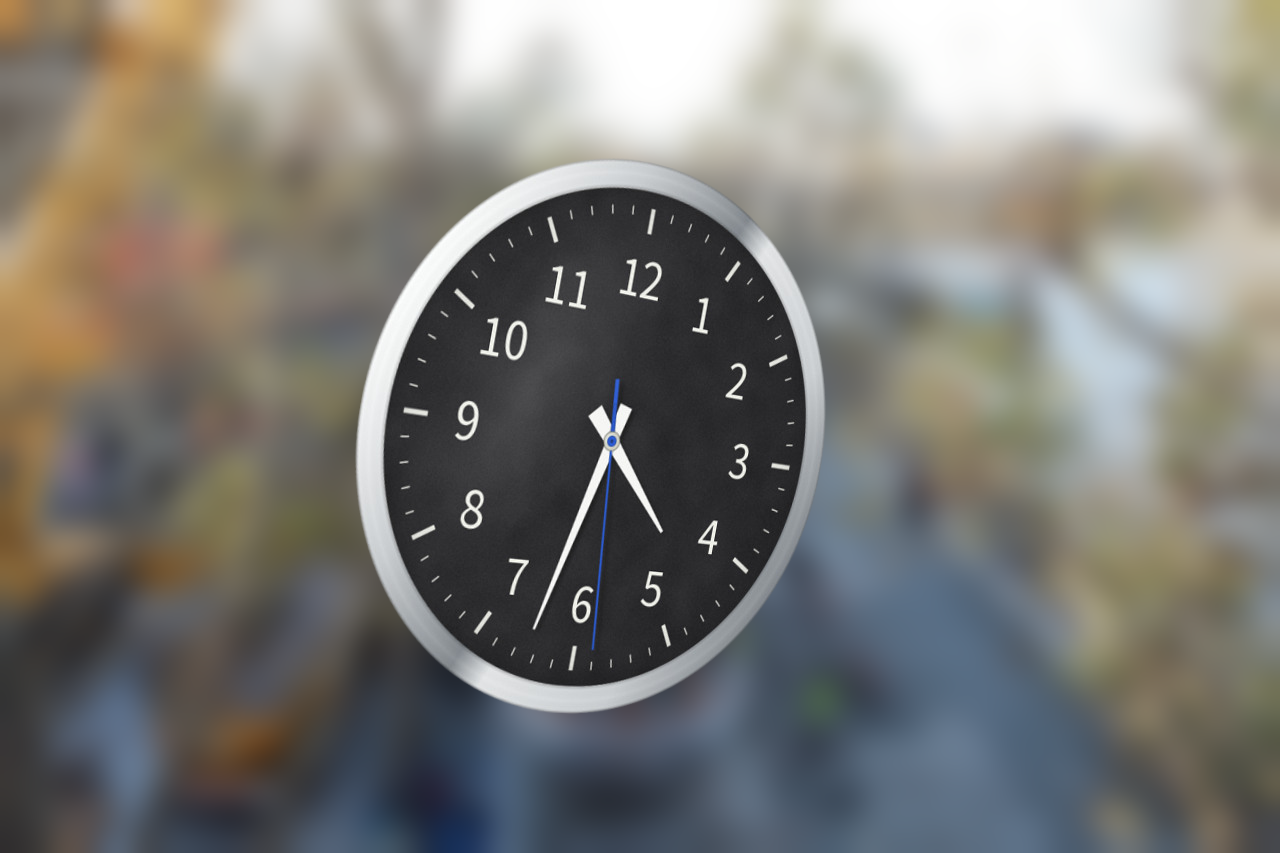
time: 4:32:29
